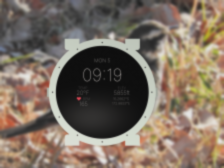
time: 9:19
